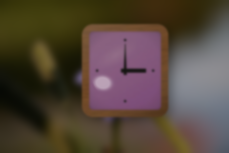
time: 3:00
